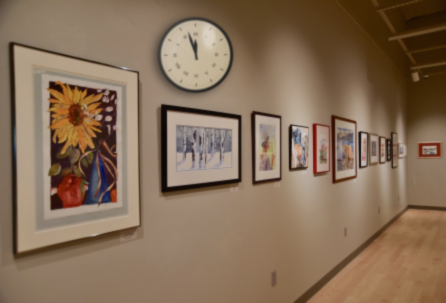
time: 11:57
